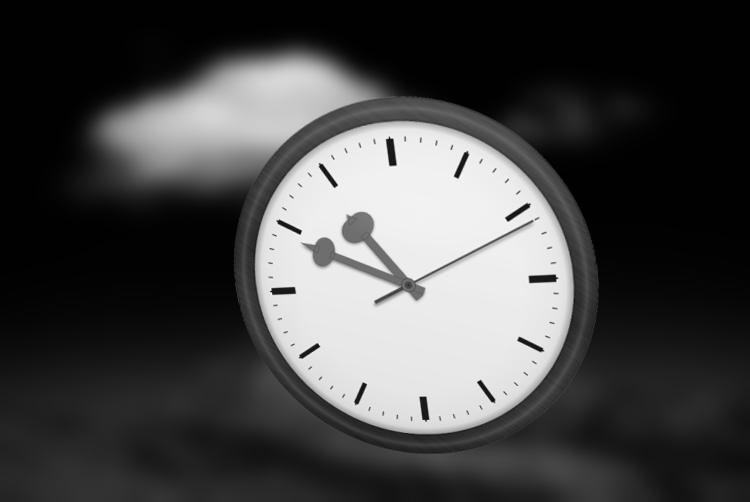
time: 10:49:11
